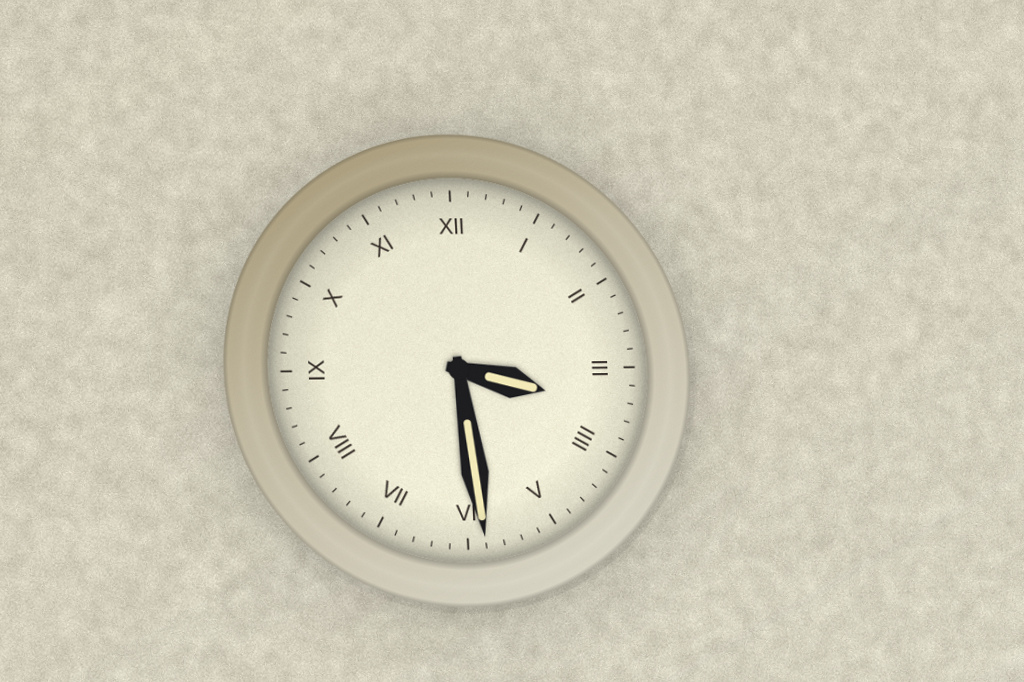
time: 3:29
